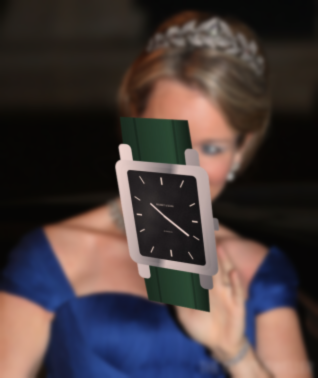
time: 10:21
